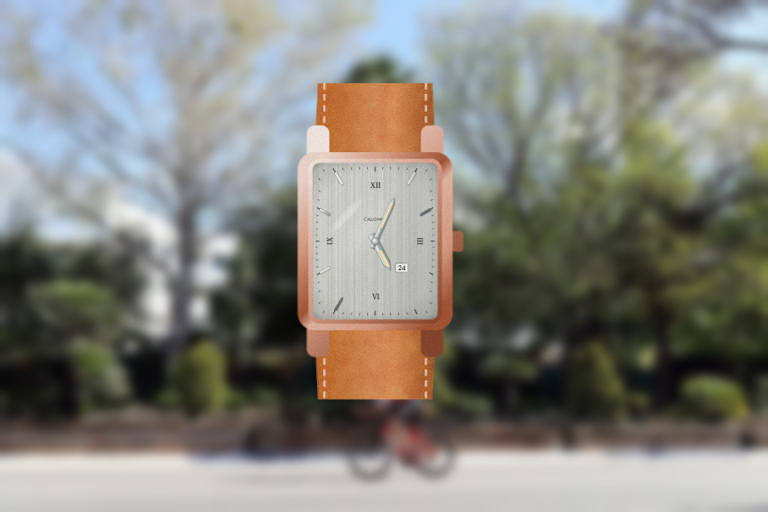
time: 5:04
